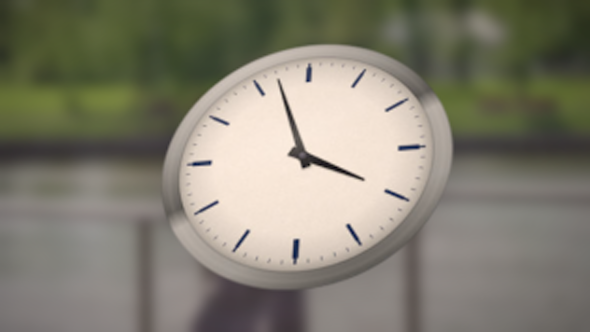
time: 3:57
